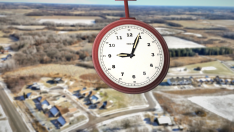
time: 9:04
